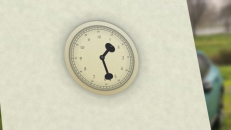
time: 1:28
